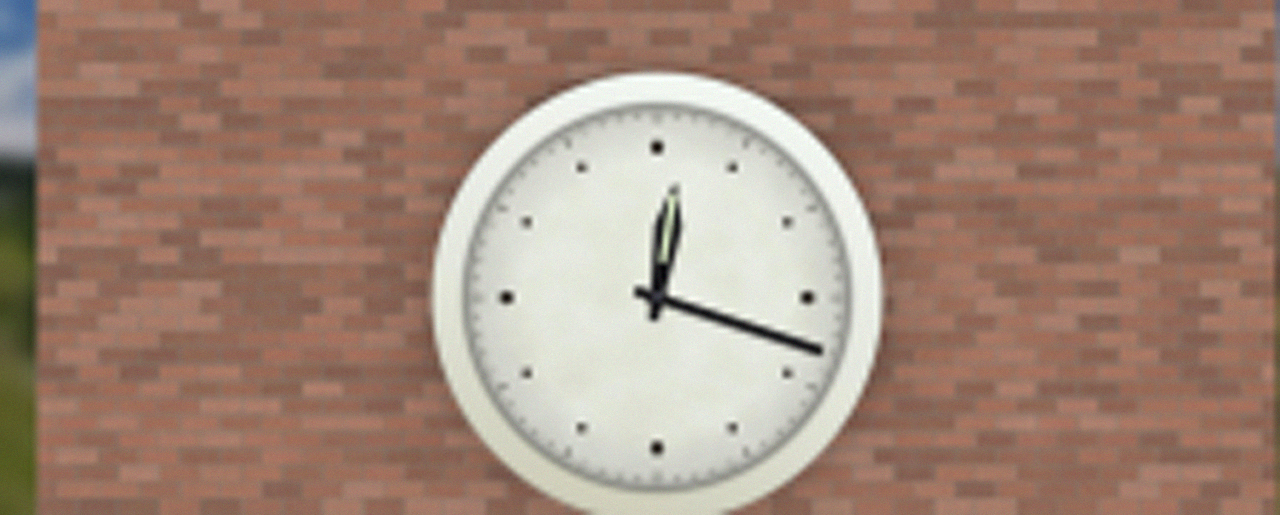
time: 12:18
